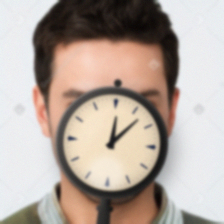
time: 12:07
